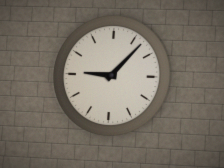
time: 9:07
